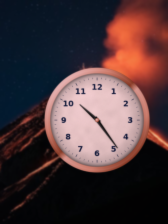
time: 10:24
